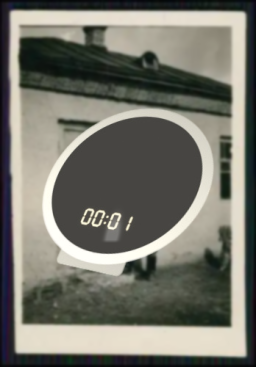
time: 0:01
